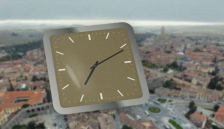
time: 7:11
